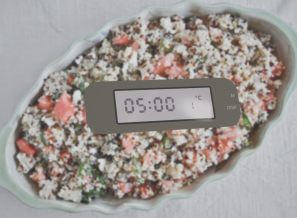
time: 5:00
